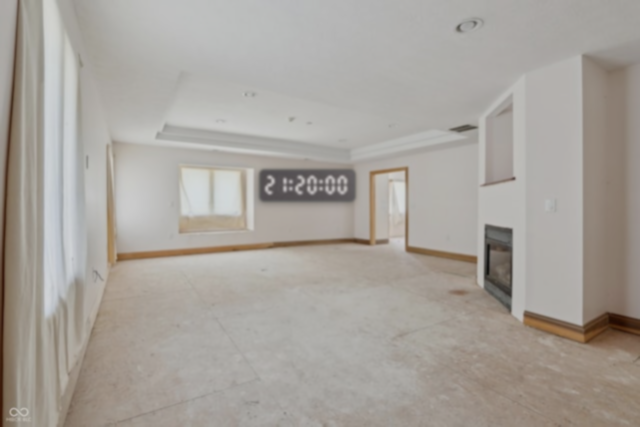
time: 21:20:00
